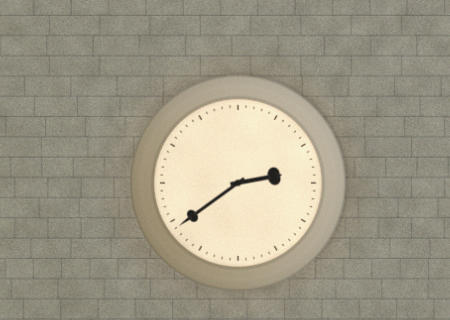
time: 2:39
